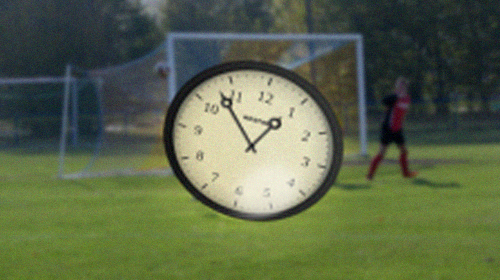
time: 12:53
